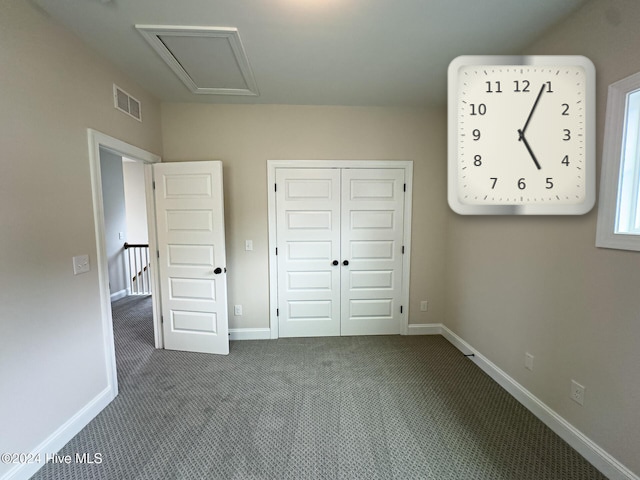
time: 5:04
